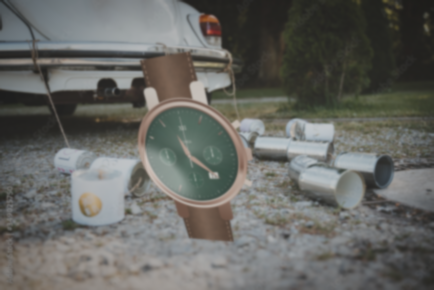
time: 11:22
